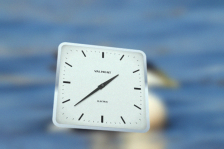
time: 1:38
